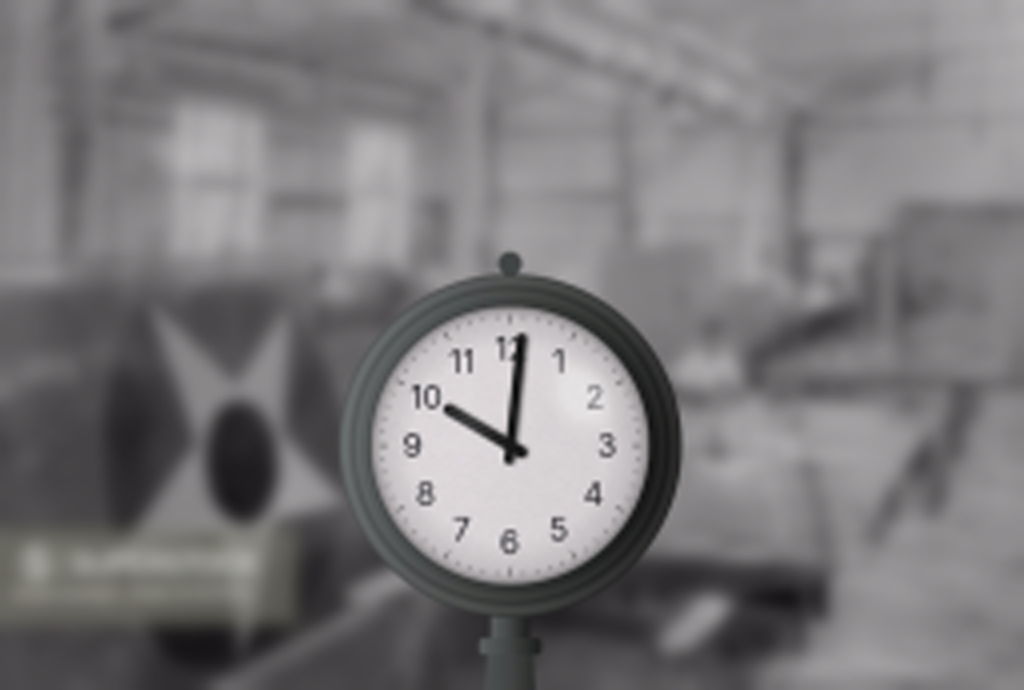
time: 10:01
